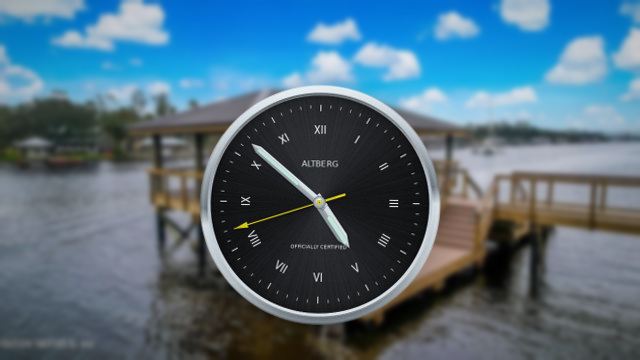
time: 4:51:42
